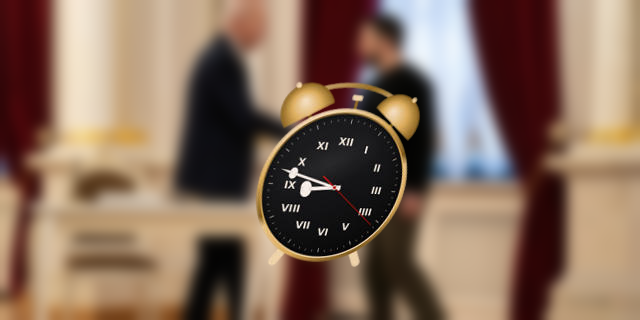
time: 8:47:21
